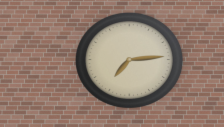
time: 7:14
